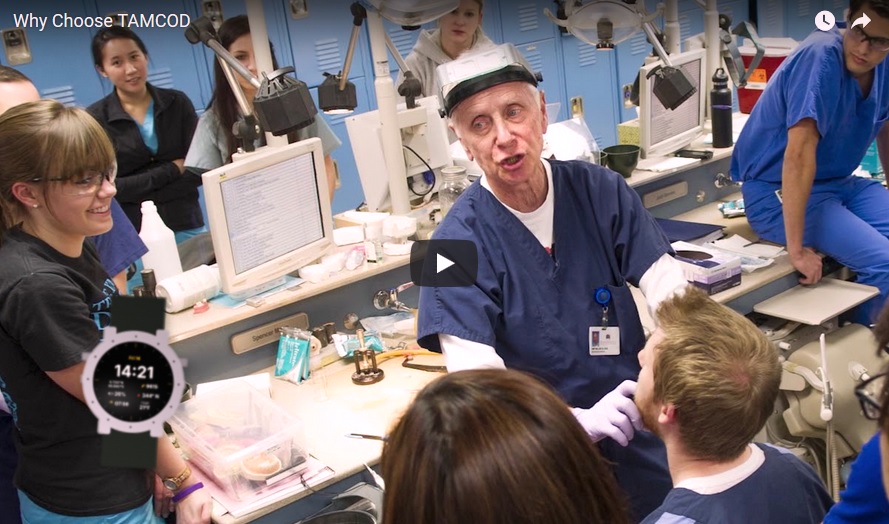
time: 14:21
